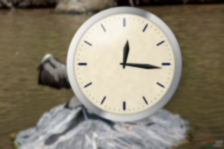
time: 12:16
